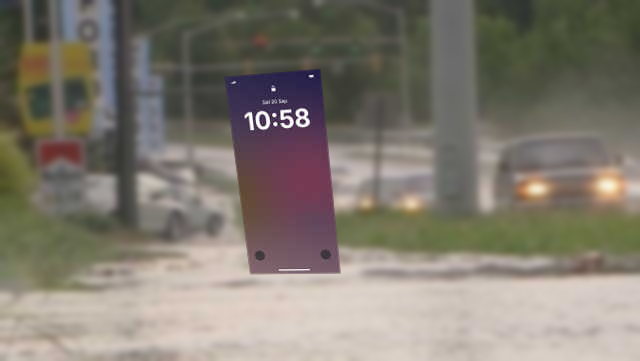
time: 10:58
